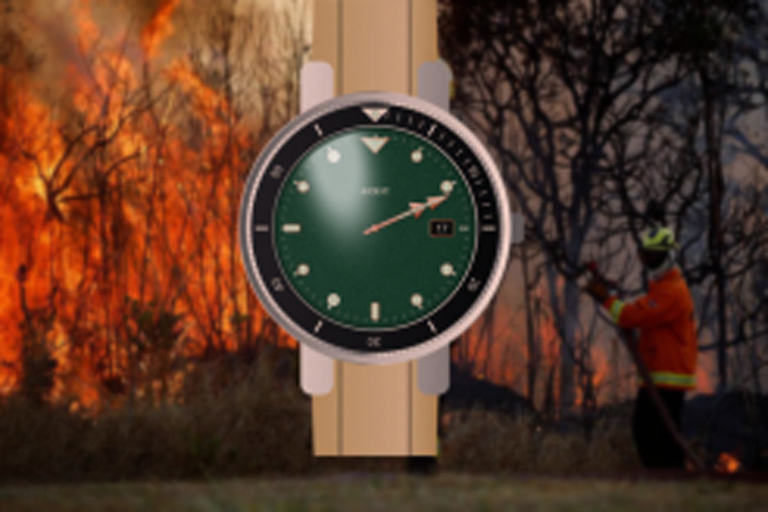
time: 2:11
